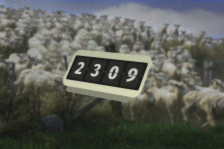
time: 23:09
